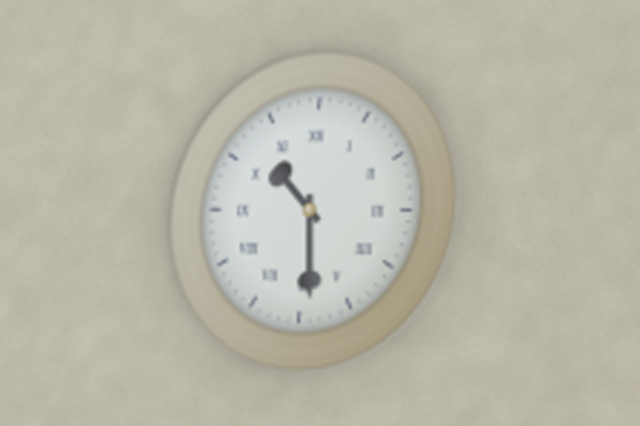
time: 10:29
